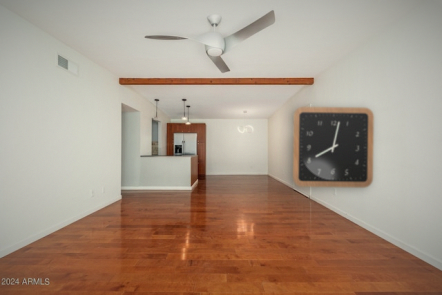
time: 8:02
